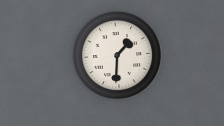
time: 1:31
